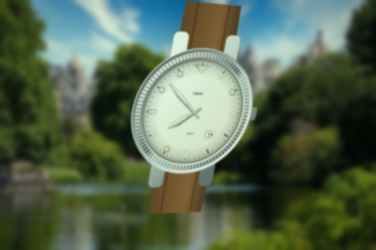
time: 7:52
